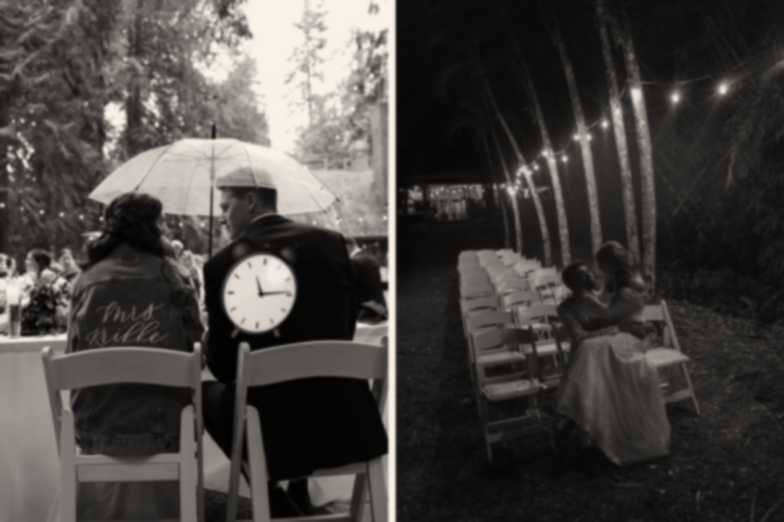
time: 11:14
